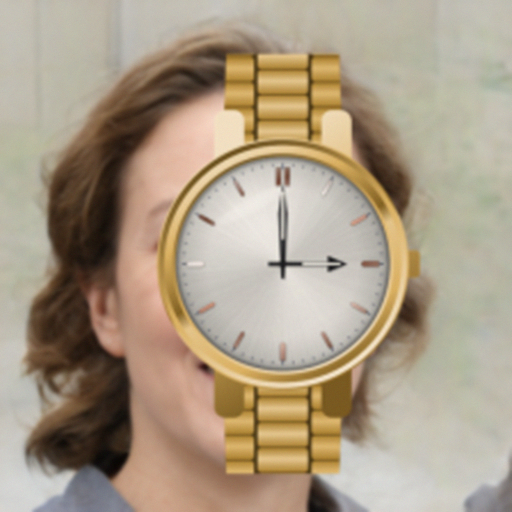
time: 3:00
